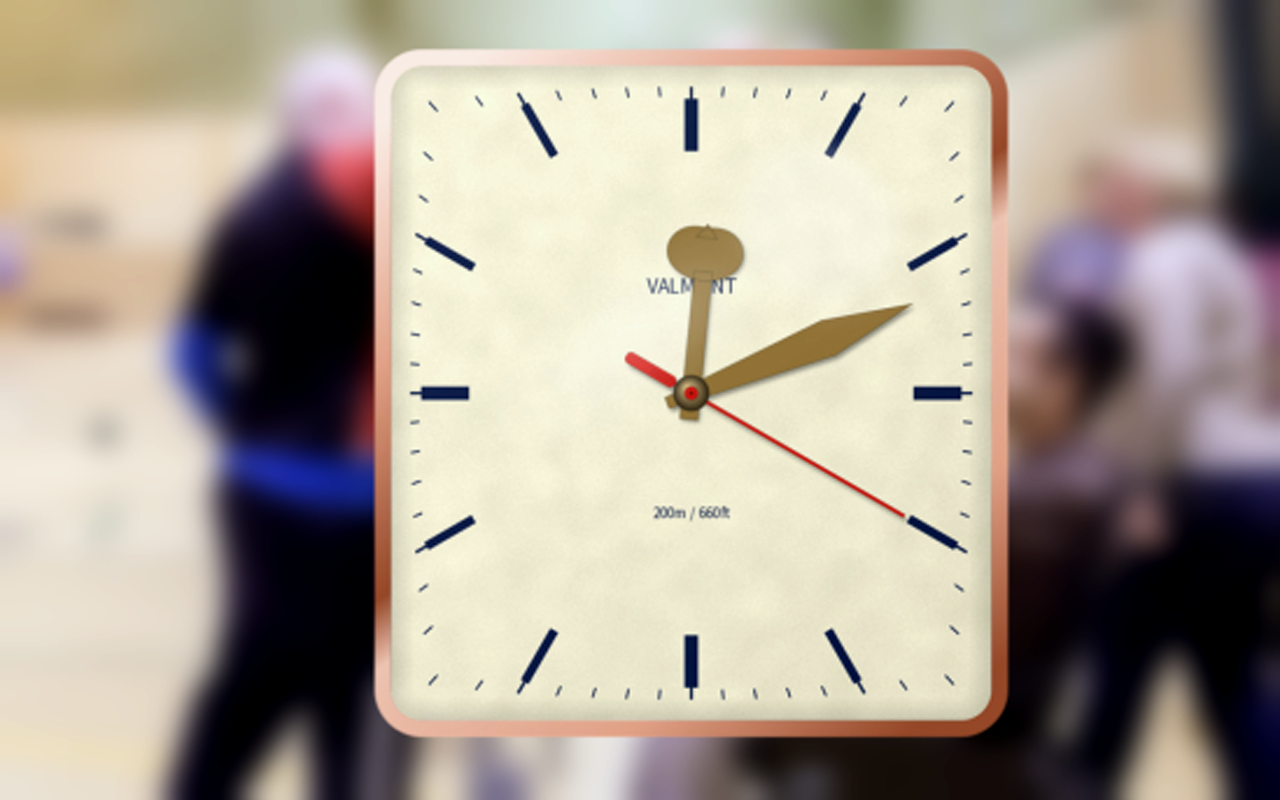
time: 12:11:20
